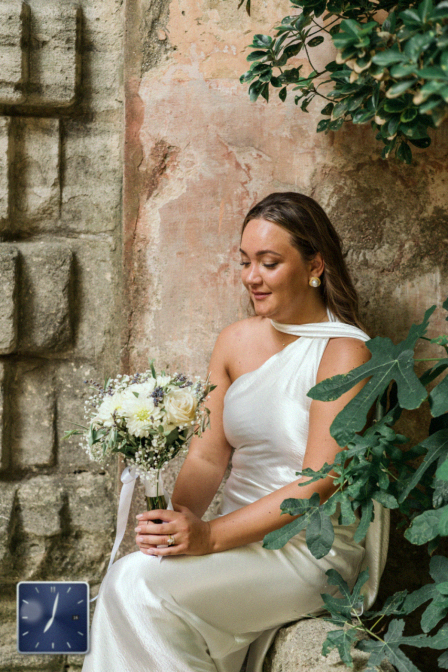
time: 7:02
